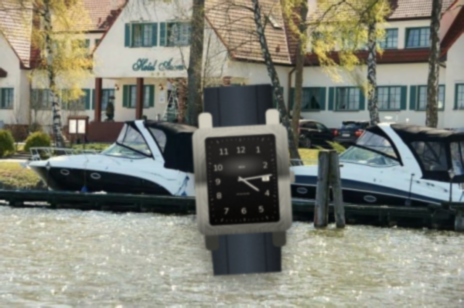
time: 4:14
